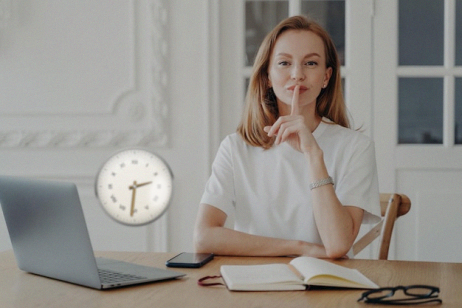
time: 2:31
